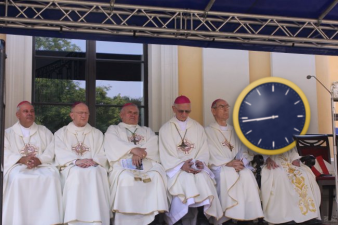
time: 8:44
